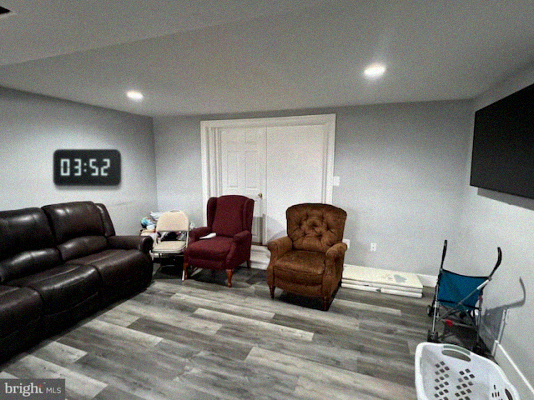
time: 3:52
